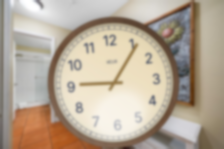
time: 9:06
